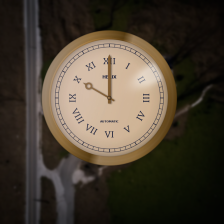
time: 10:00
